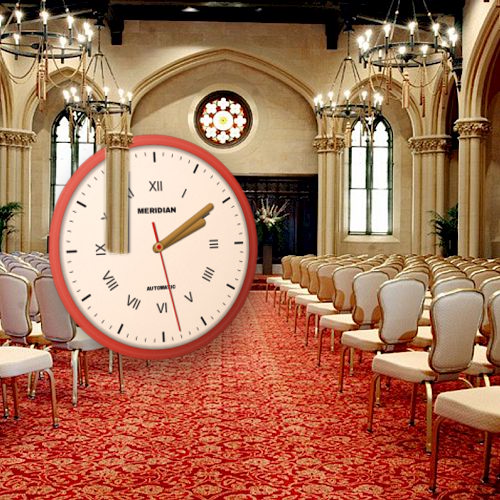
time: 2:09:28
